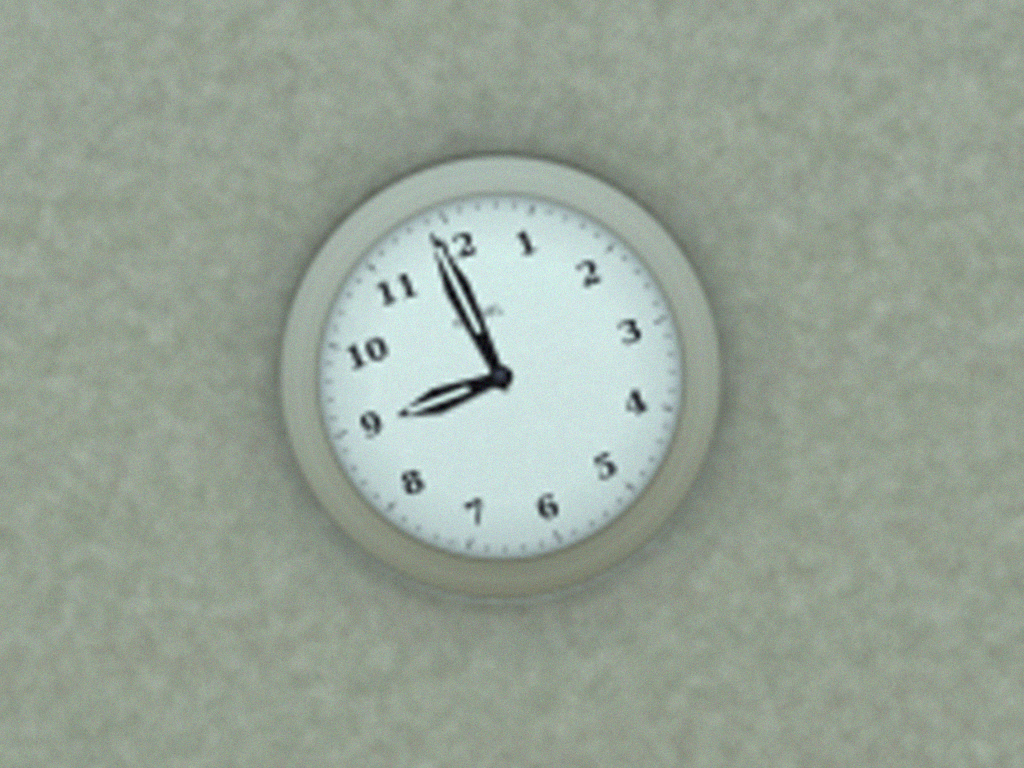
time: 8:59
